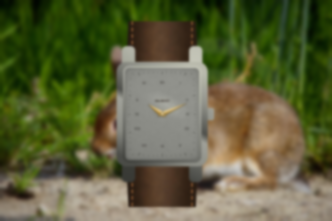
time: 10:11
